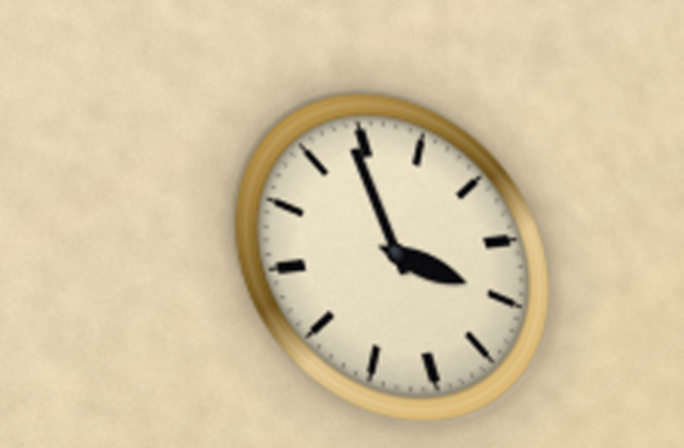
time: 3:59
